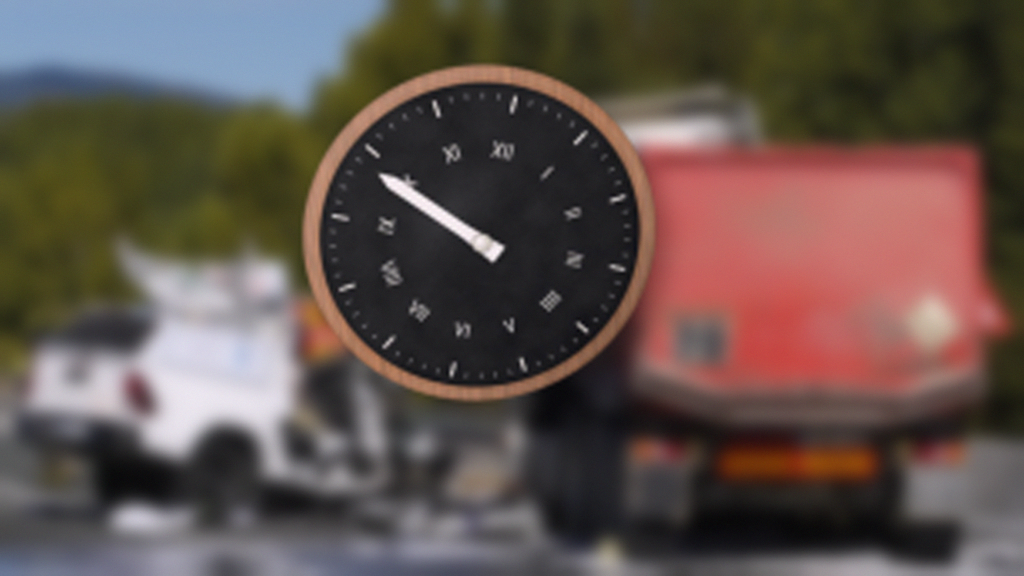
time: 9:49
